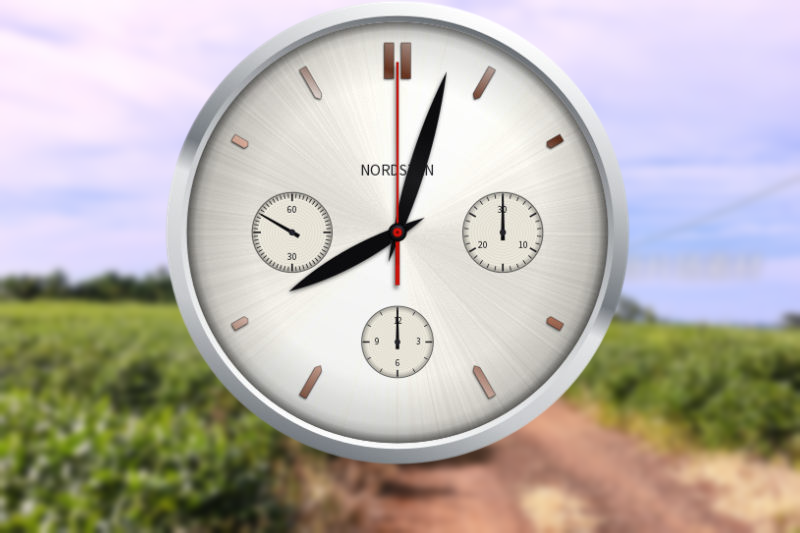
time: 8:02:50
